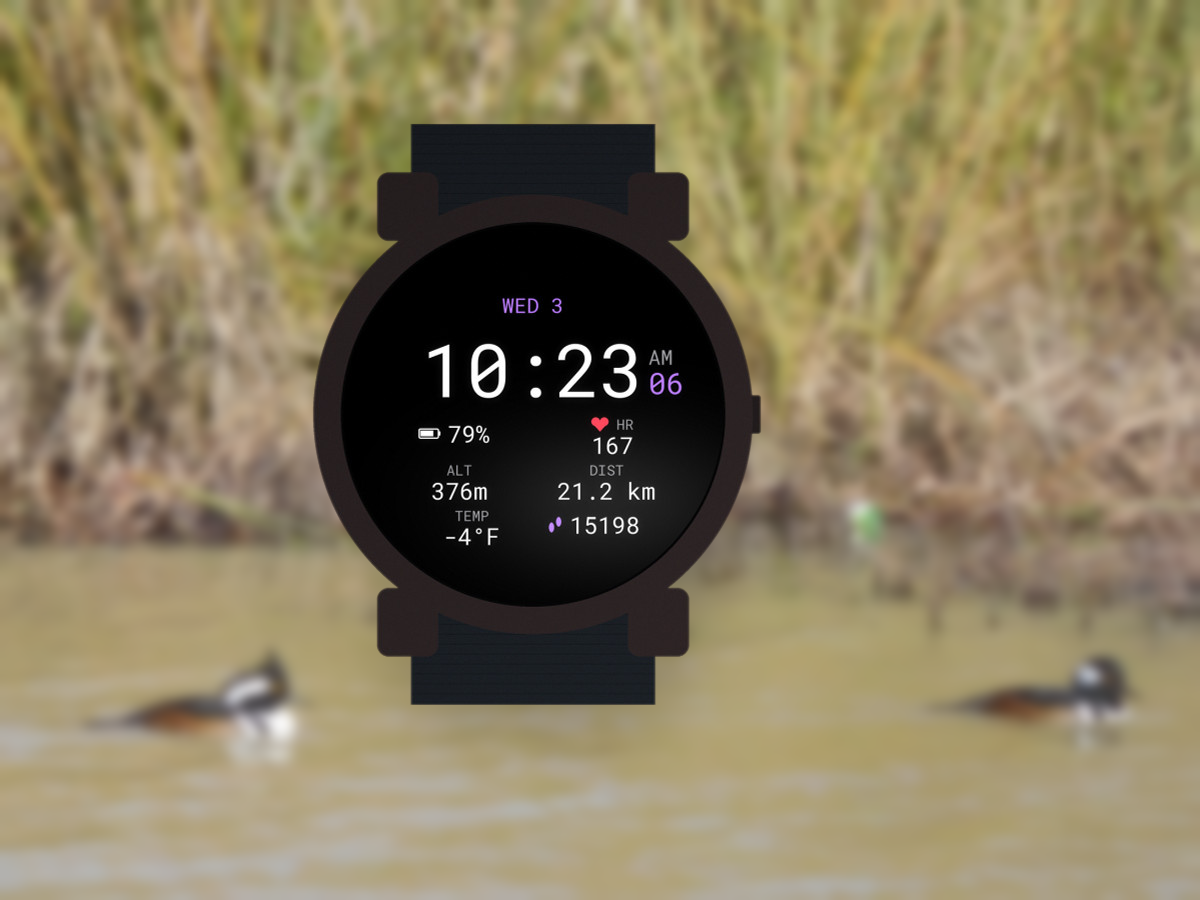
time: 10:23:06
